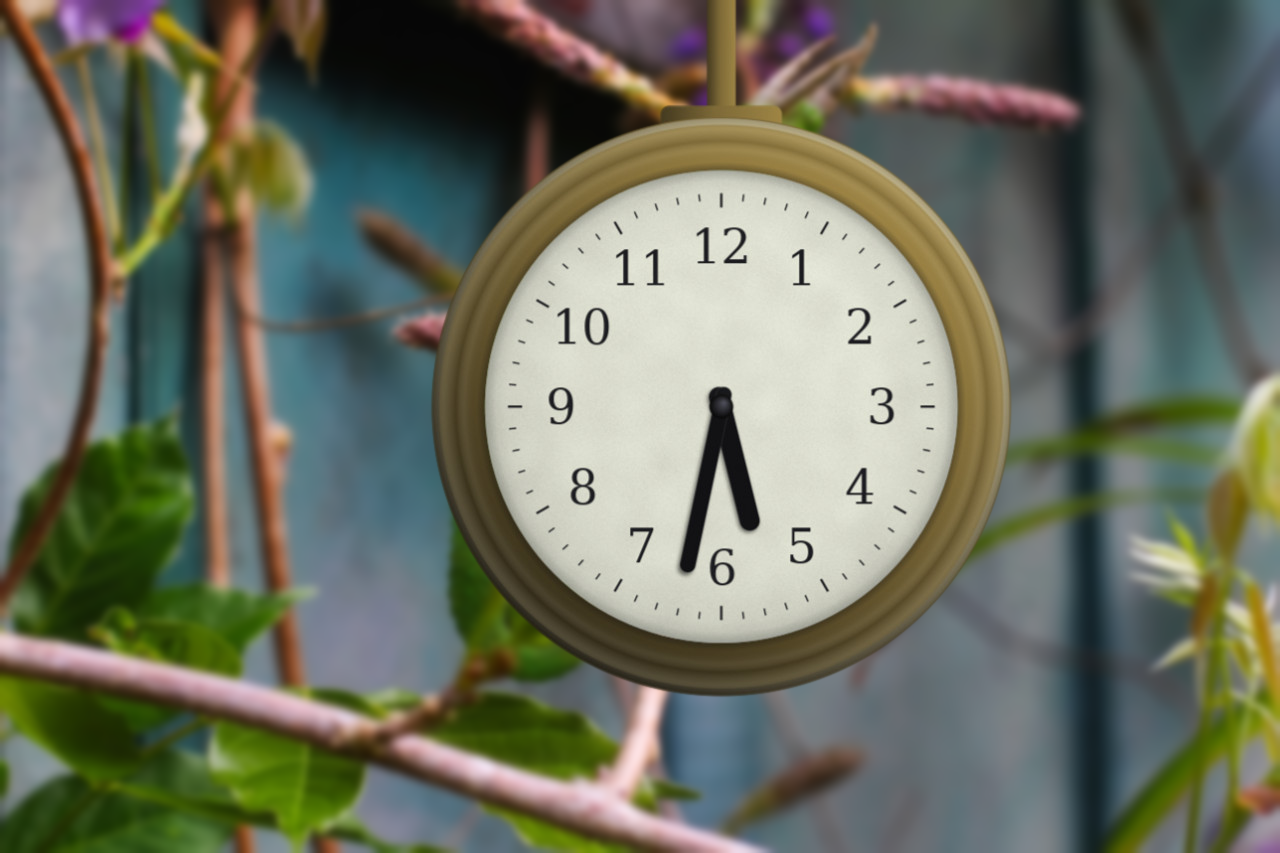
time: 5:32
